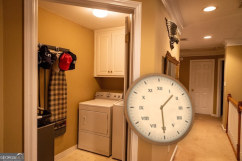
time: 1:30
